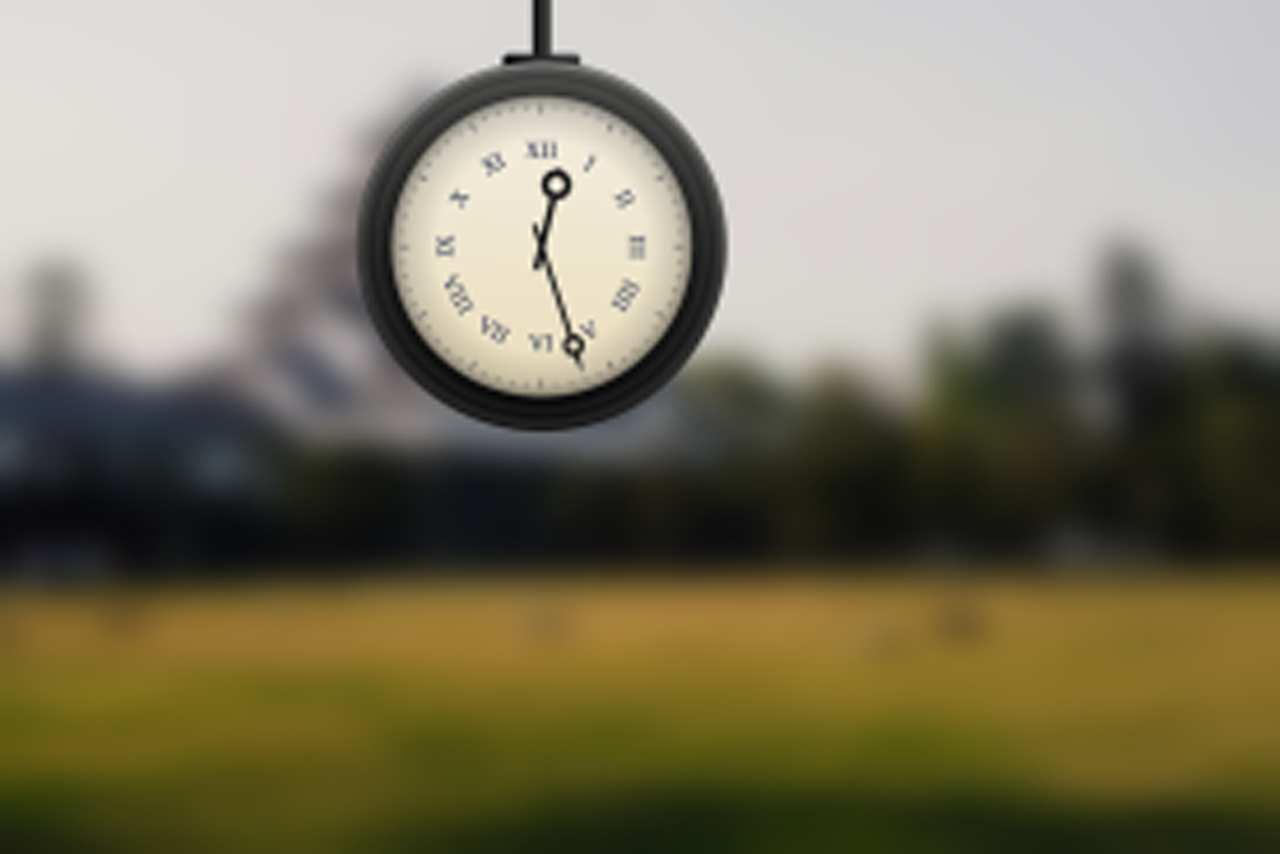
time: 12:27
